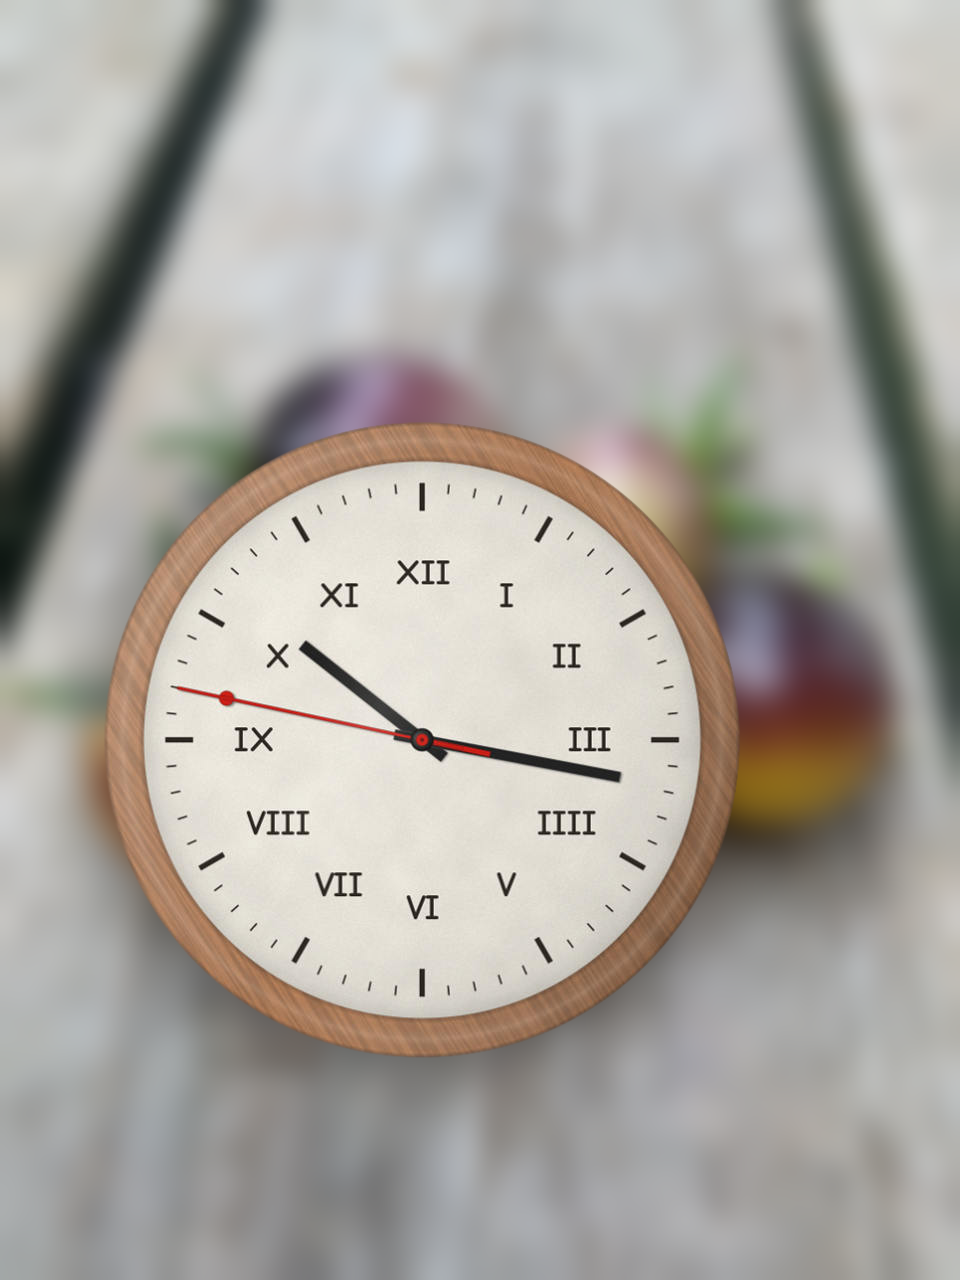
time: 10:16:47
